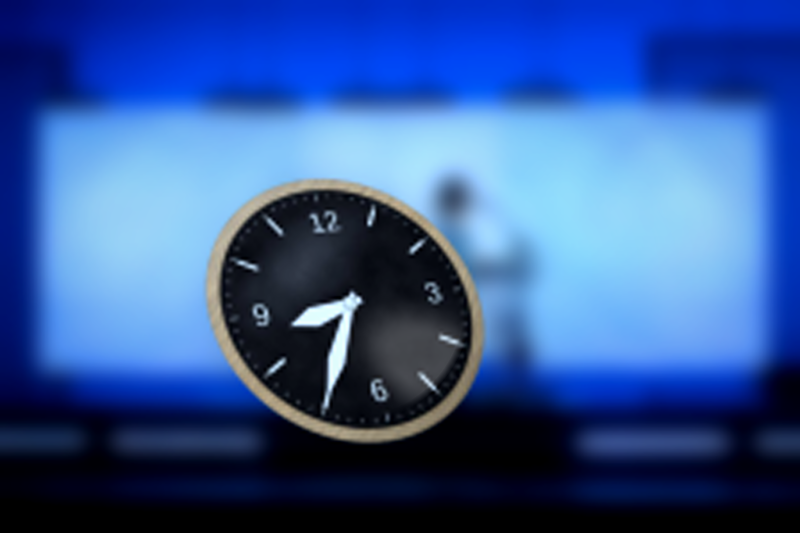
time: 8:35
